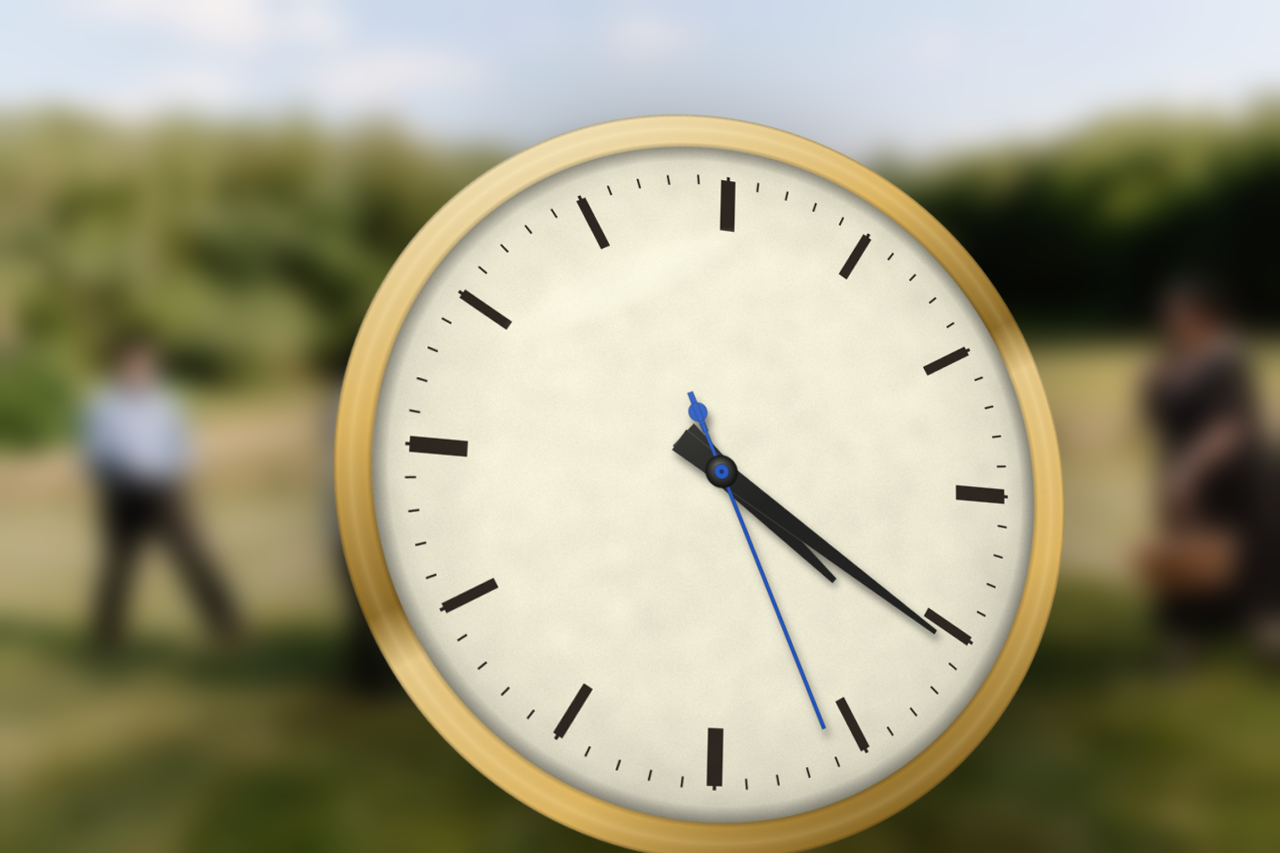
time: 4:20:26
